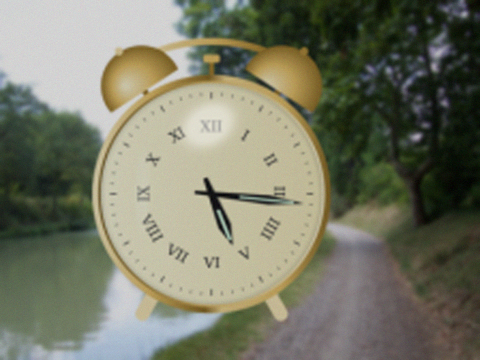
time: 5:16
